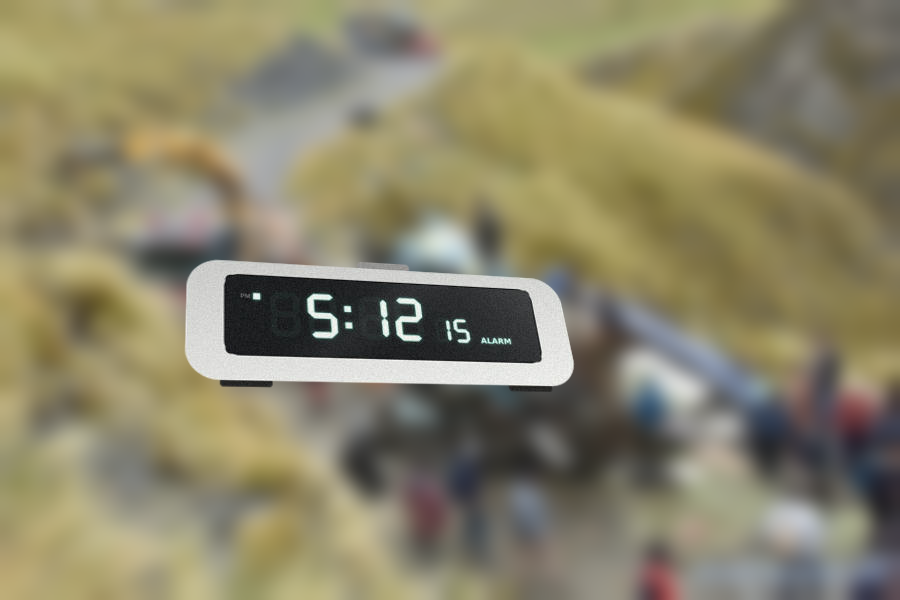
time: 5:12:15
